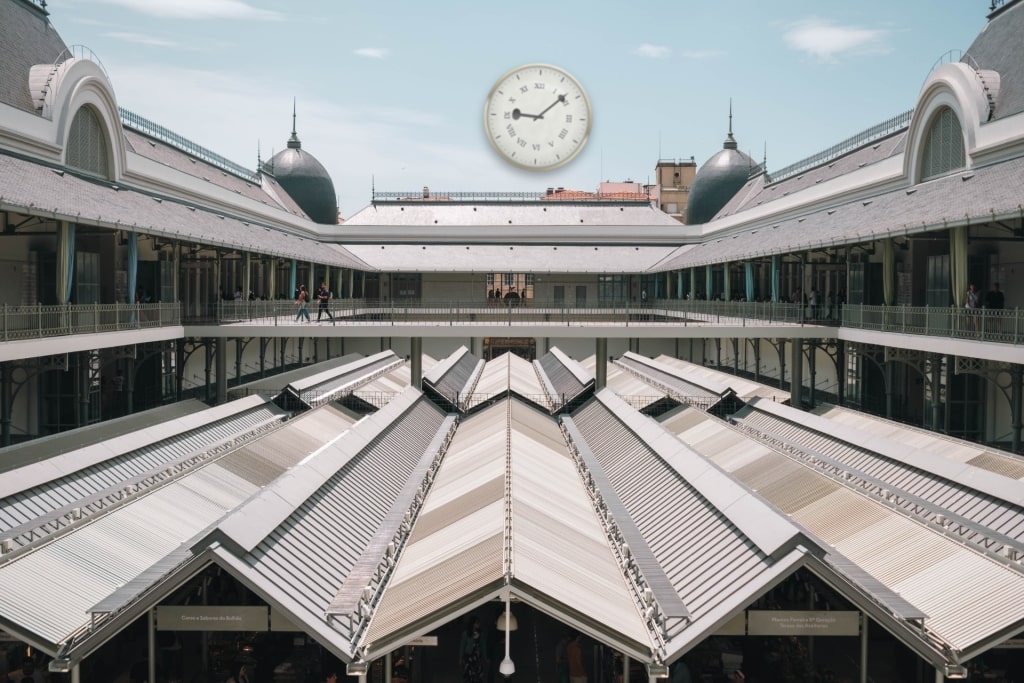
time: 9:08
